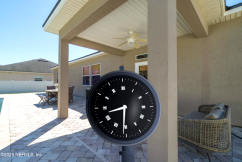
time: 8:31
